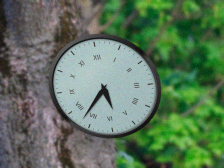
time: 5:37
